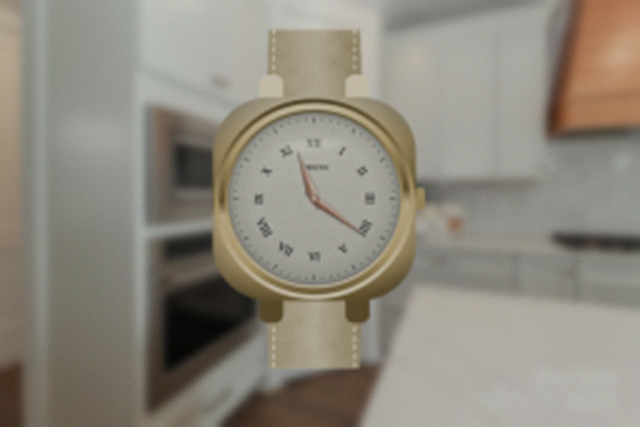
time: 11:21
